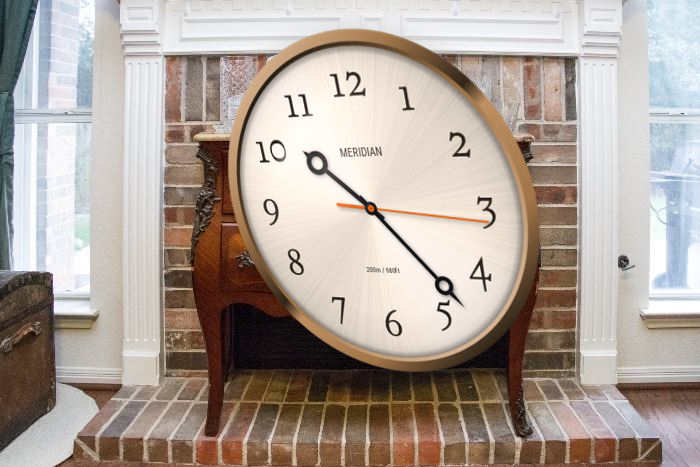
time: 10:23:16
